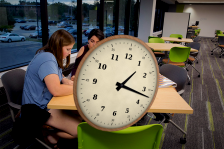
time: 1:17
